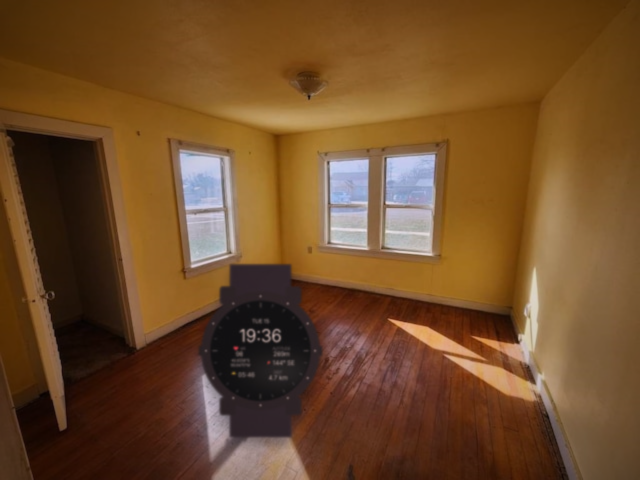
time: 19:36
